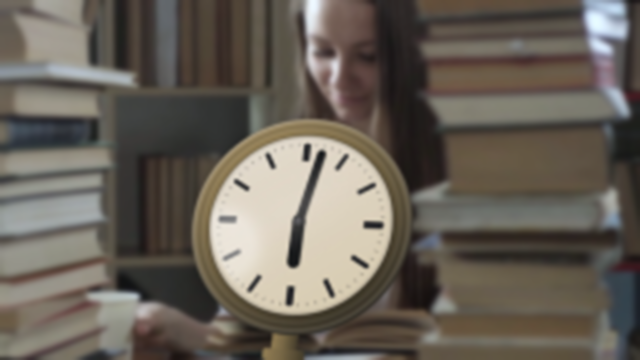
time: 6:02
